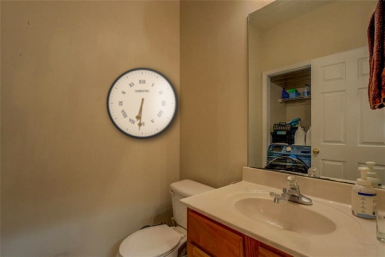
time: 6:31
